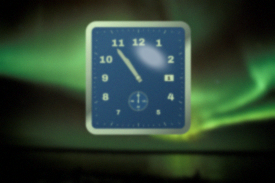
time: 10:54
